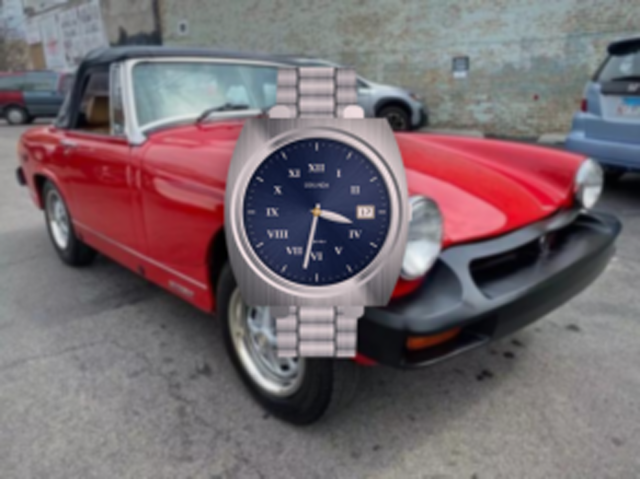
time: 3:32
